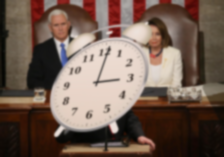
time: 3:01
